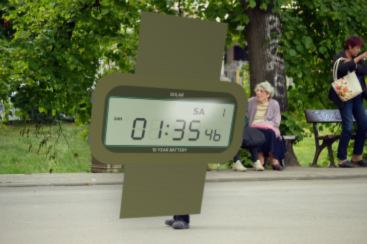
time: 1:35:46
